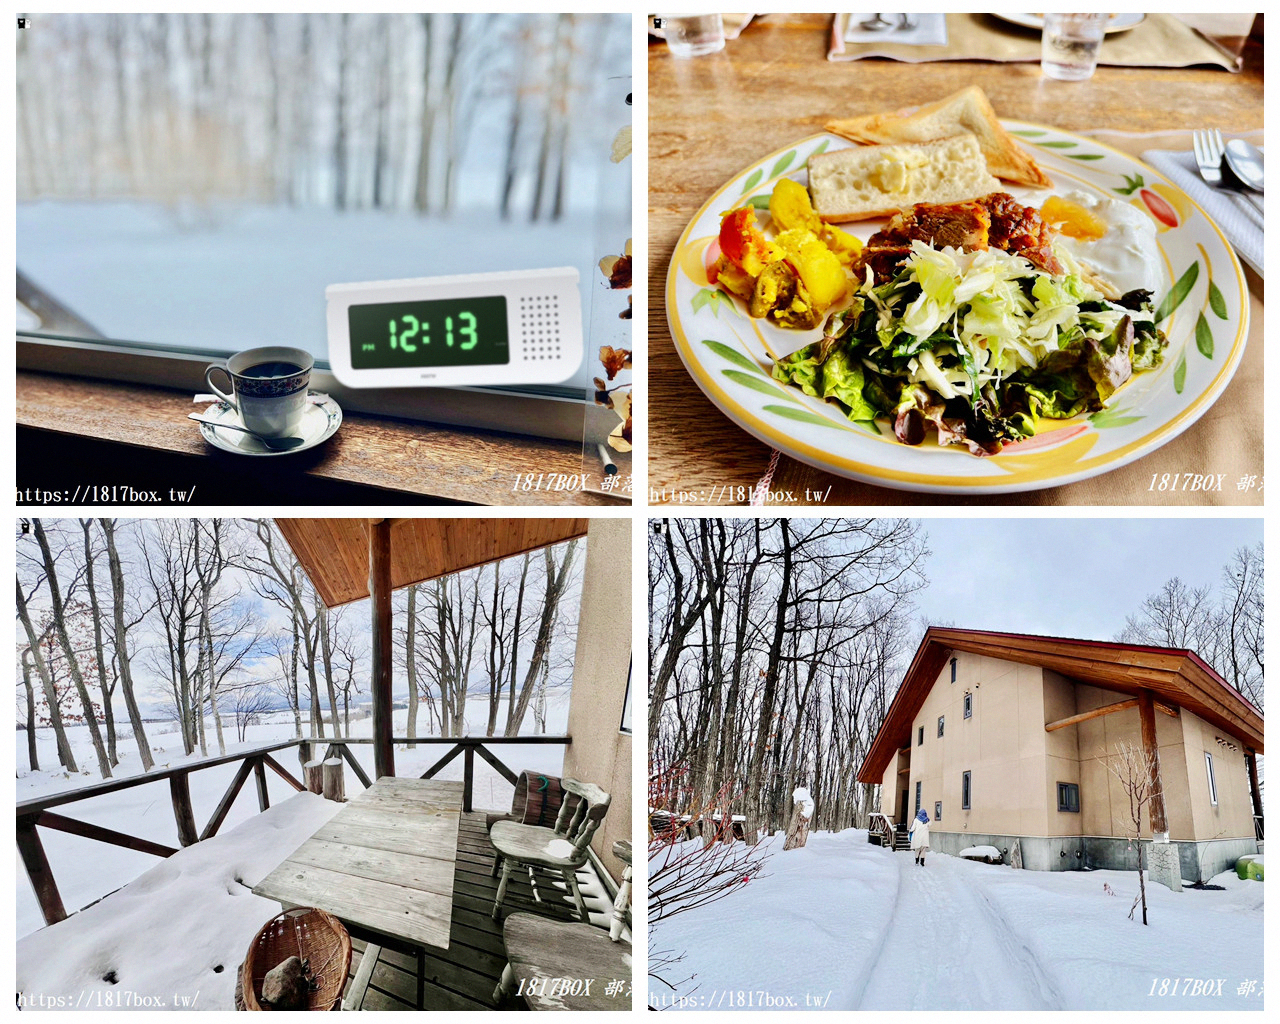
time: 12:13
